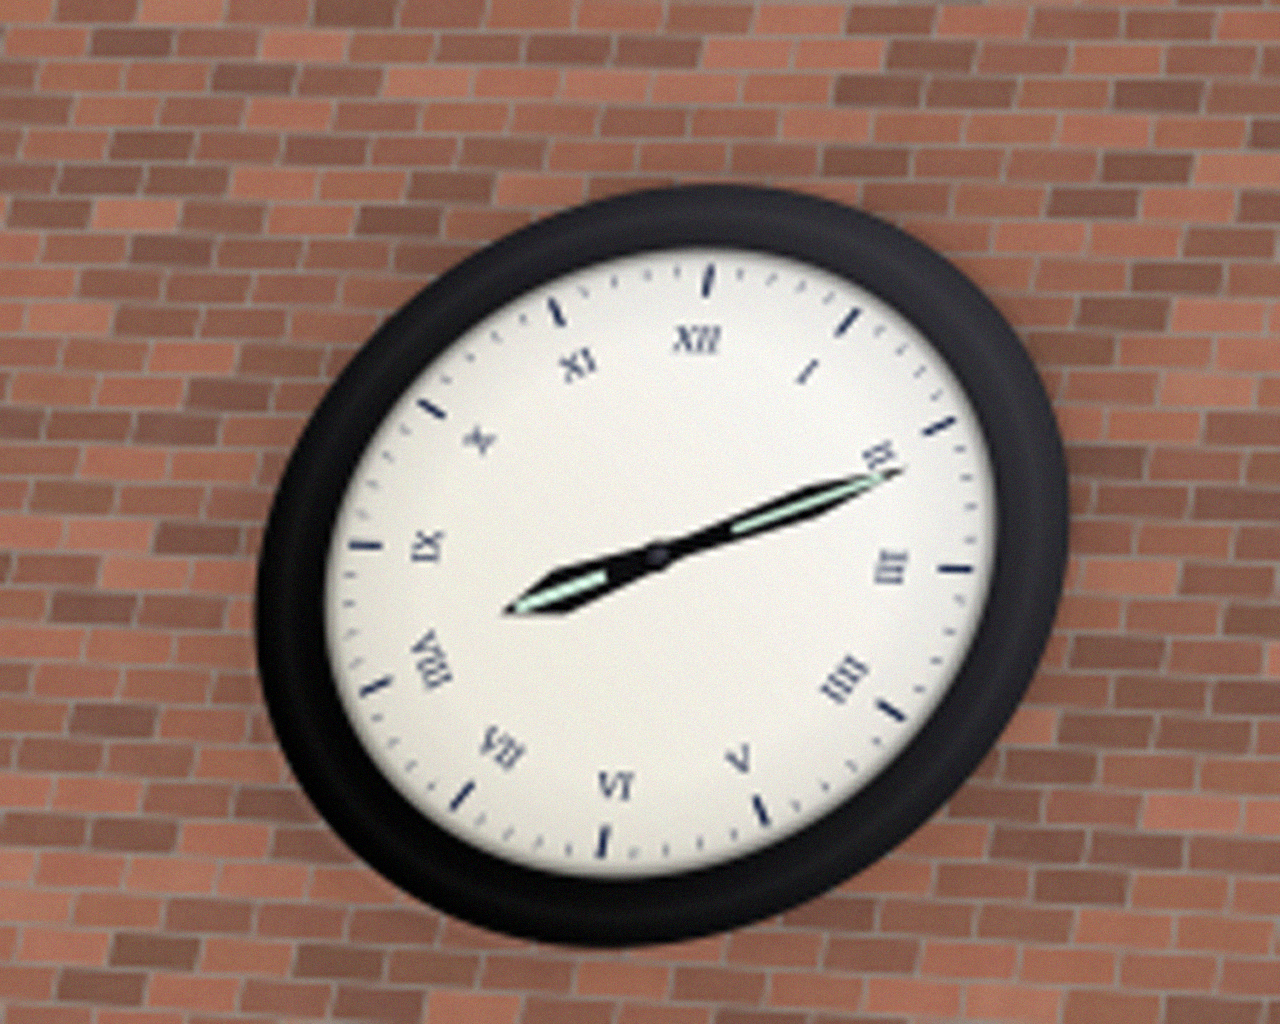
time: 8:11
